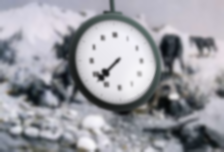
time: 7:38
